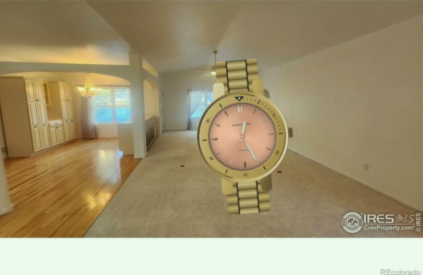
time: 12:26
